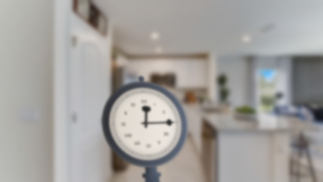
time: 12:15
